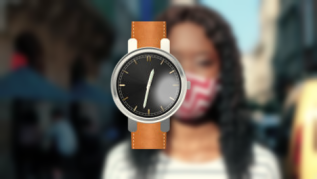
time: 12:32
